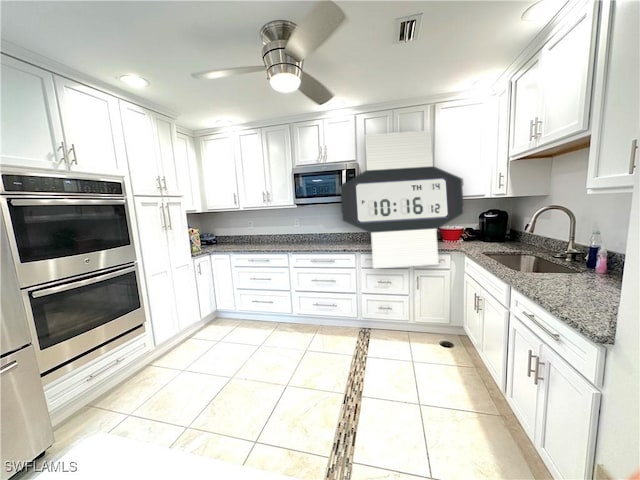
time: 10:16:12
